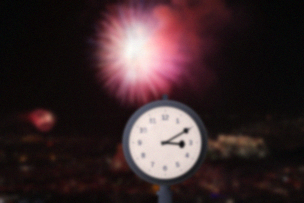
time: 3:10
